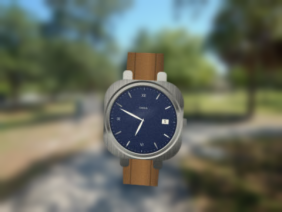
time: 6:49
